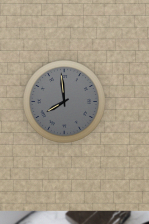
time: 7:59
